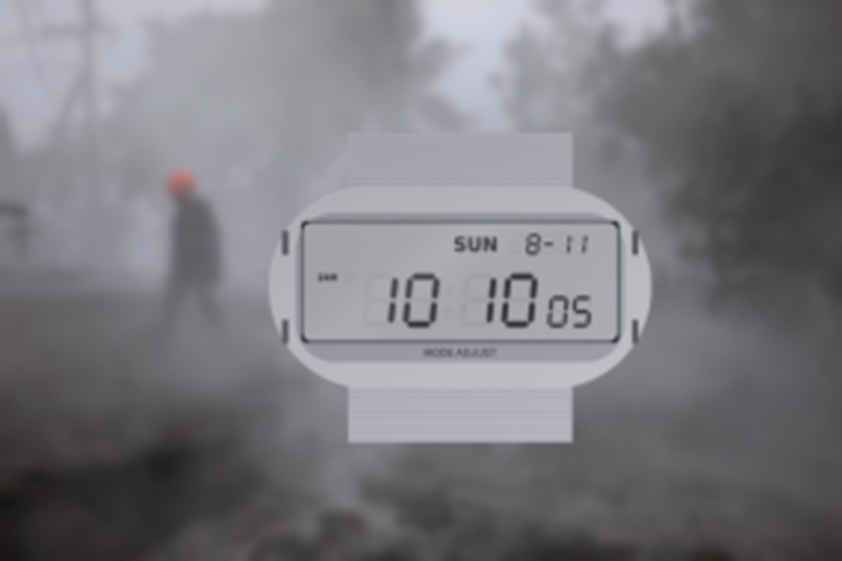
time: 10:10:05
